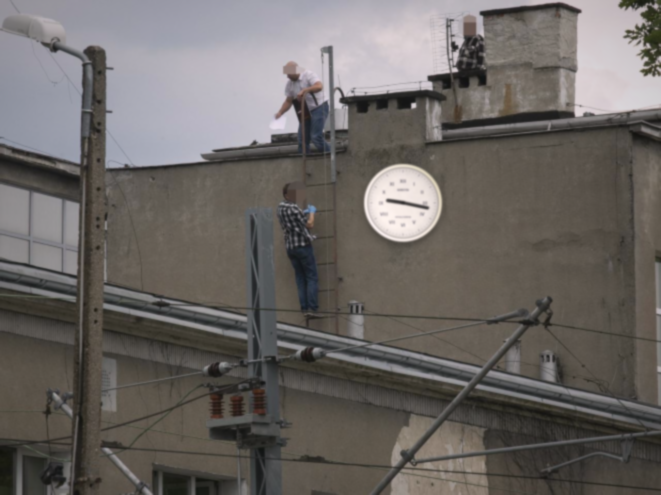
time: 9:17
